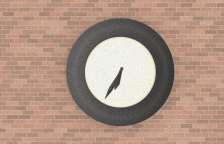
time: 6:35
